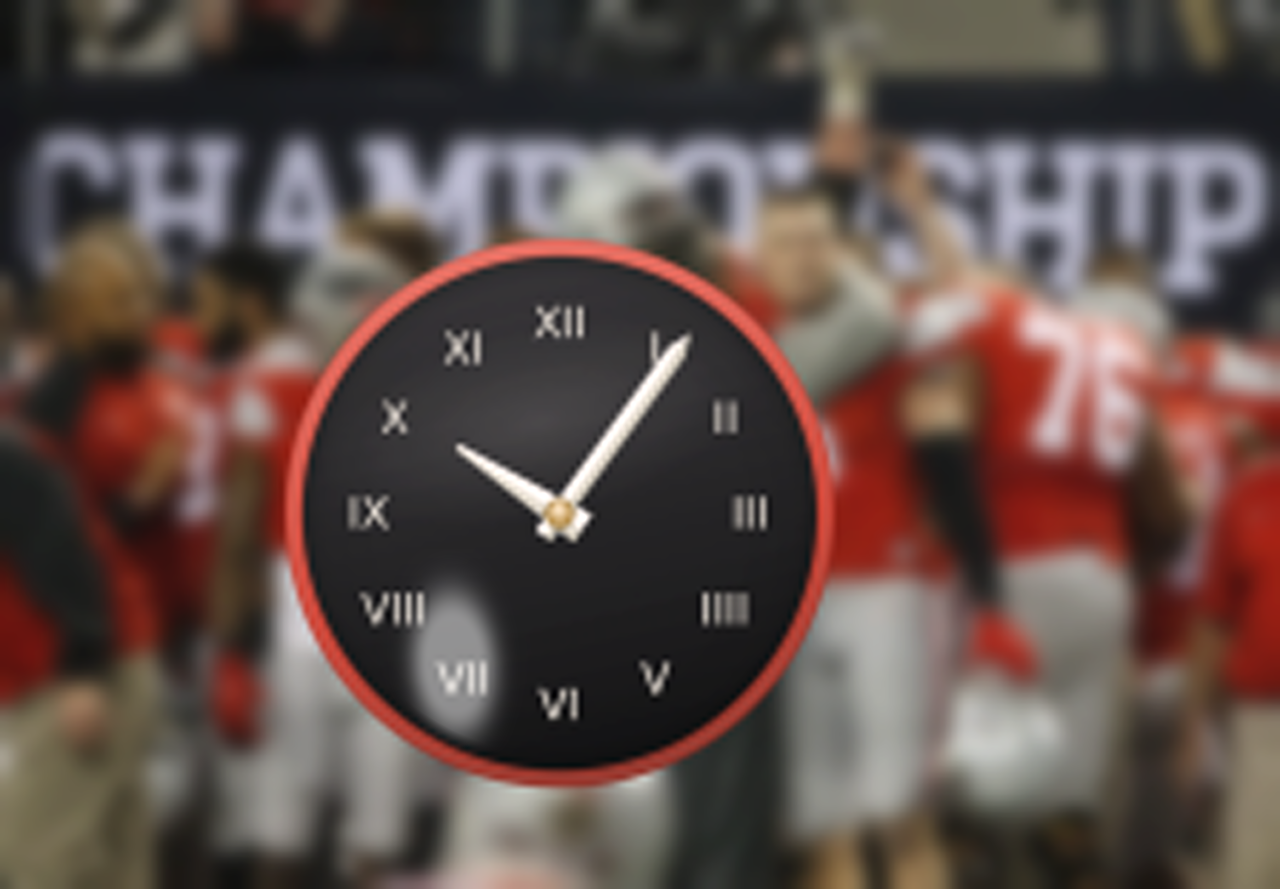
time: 10:06
